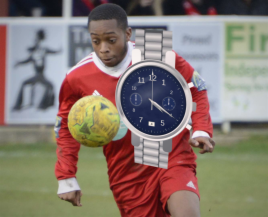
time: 4:20
